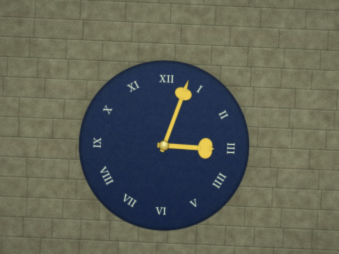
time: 3:03
